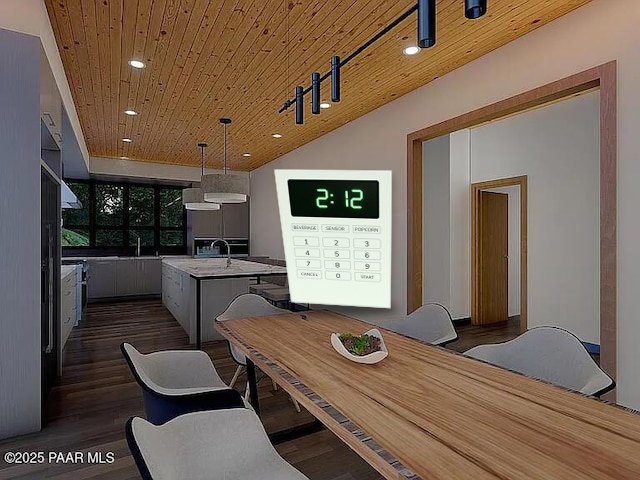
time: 2:12
